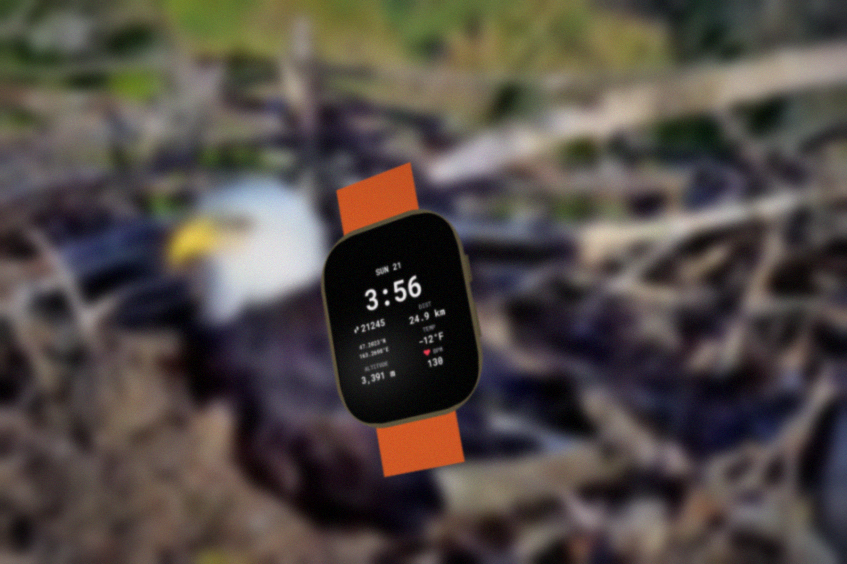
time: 3:56
